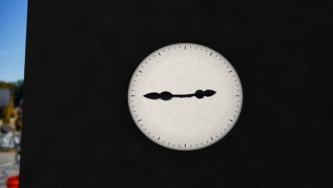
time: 2:45
